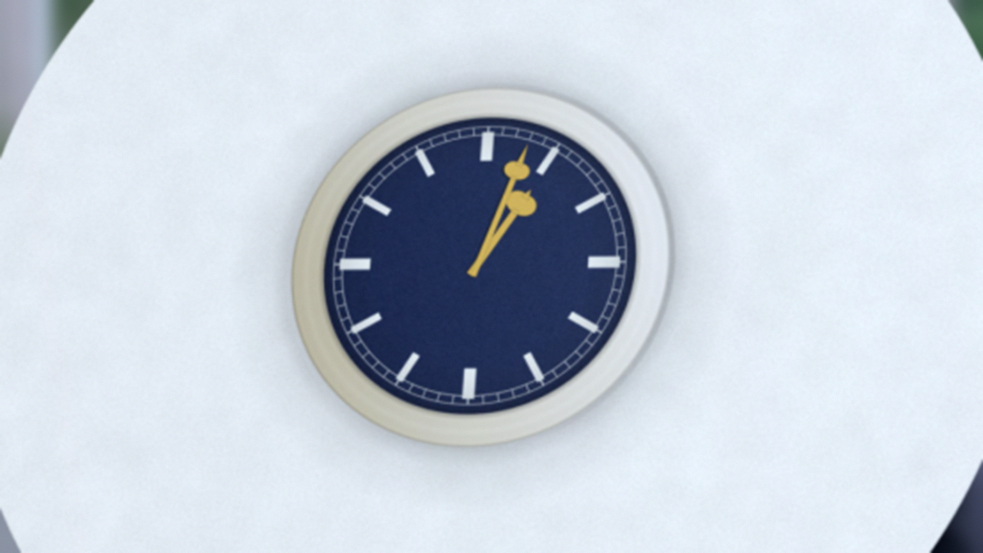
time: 1:03
